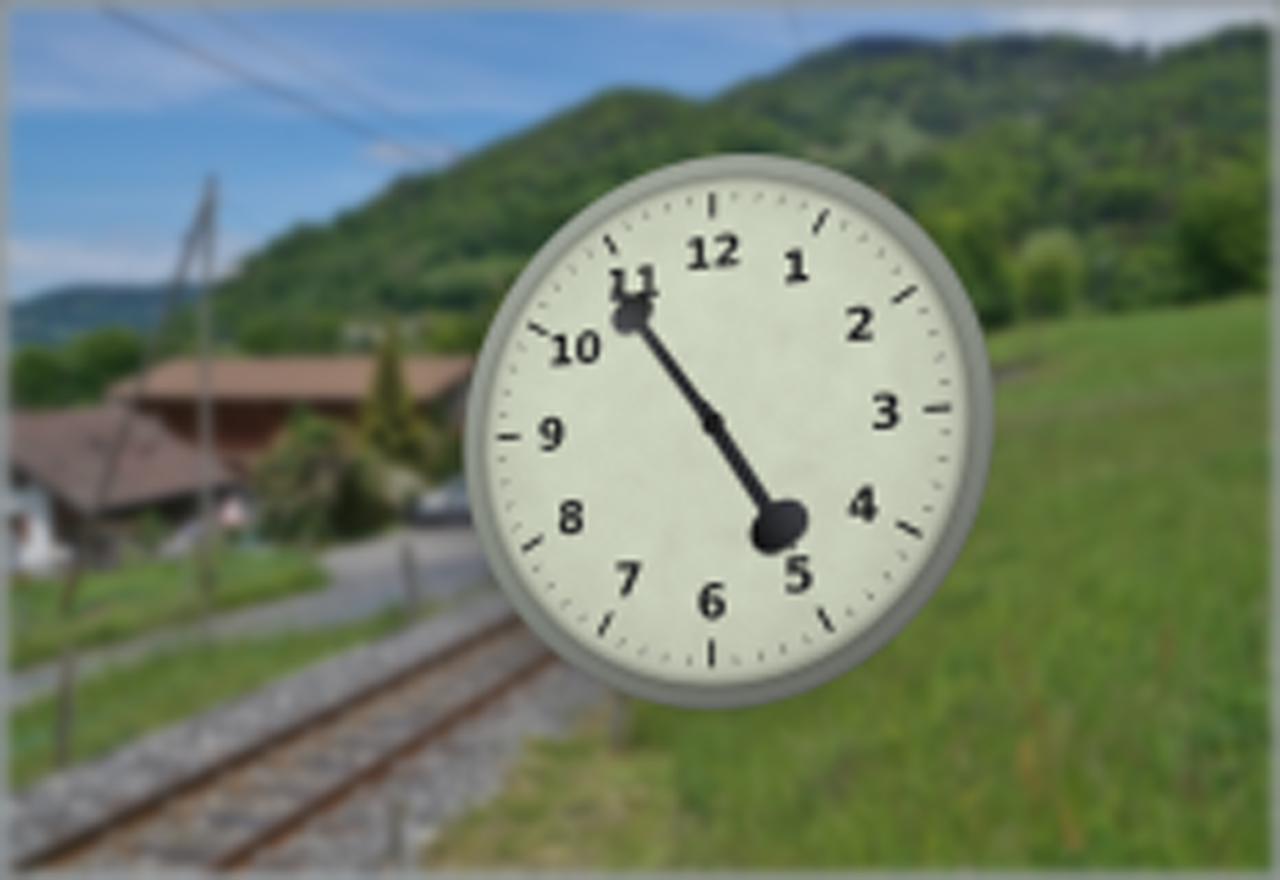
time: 4:54
